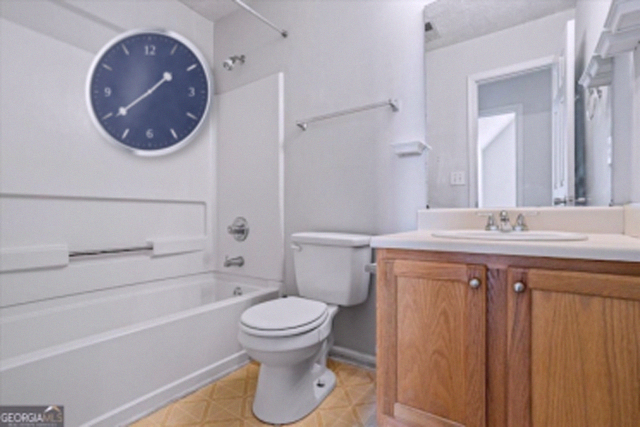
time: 1:39
